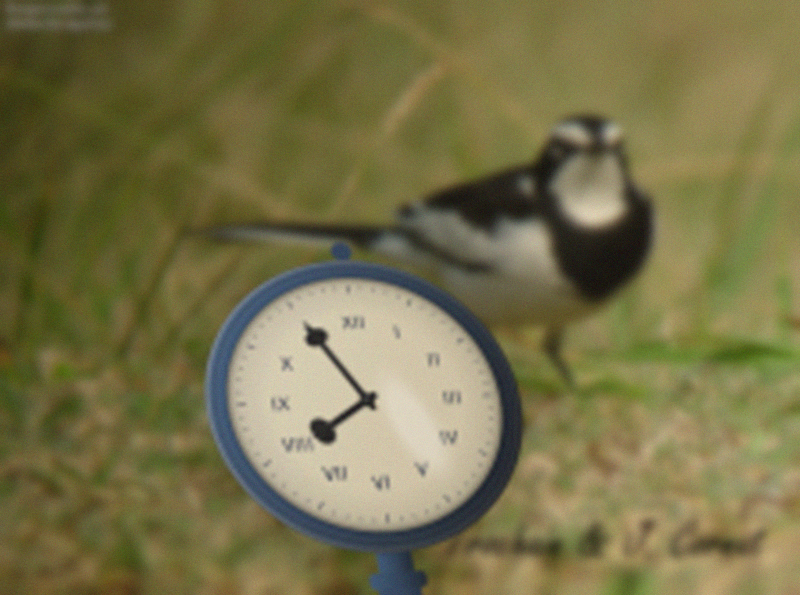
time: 7:55
